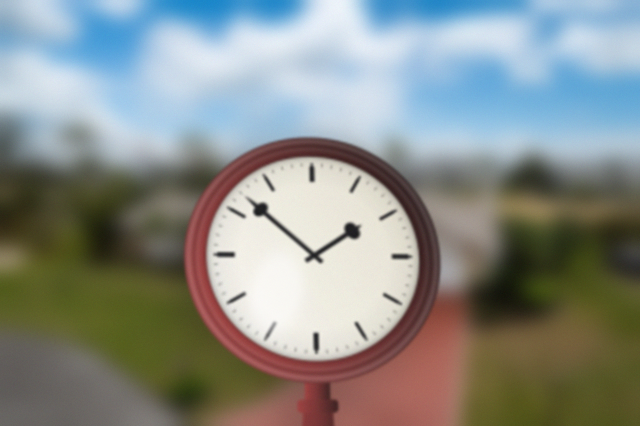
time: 1:52
